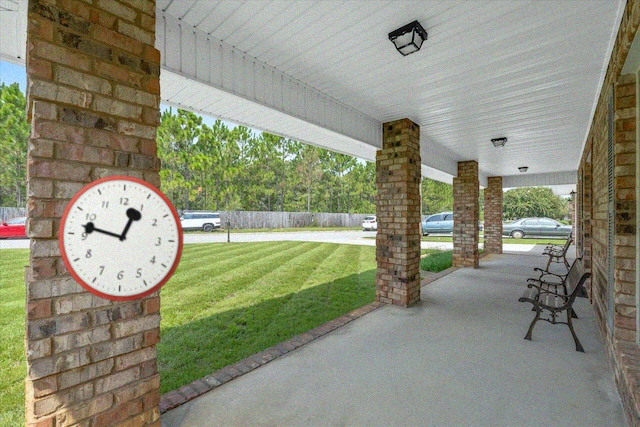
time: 12:47
